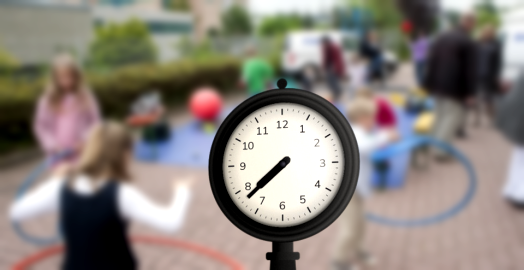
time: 7:38
